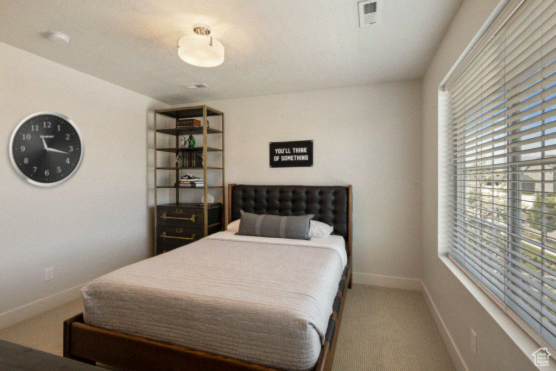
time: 11:17
